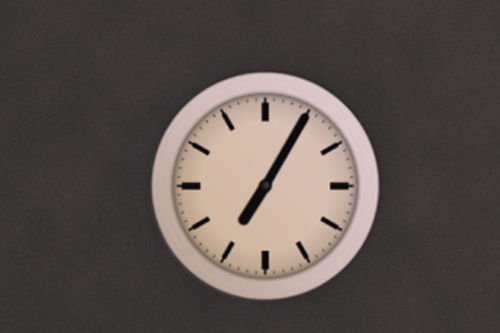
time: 7:05
